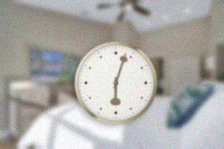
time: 6:03
